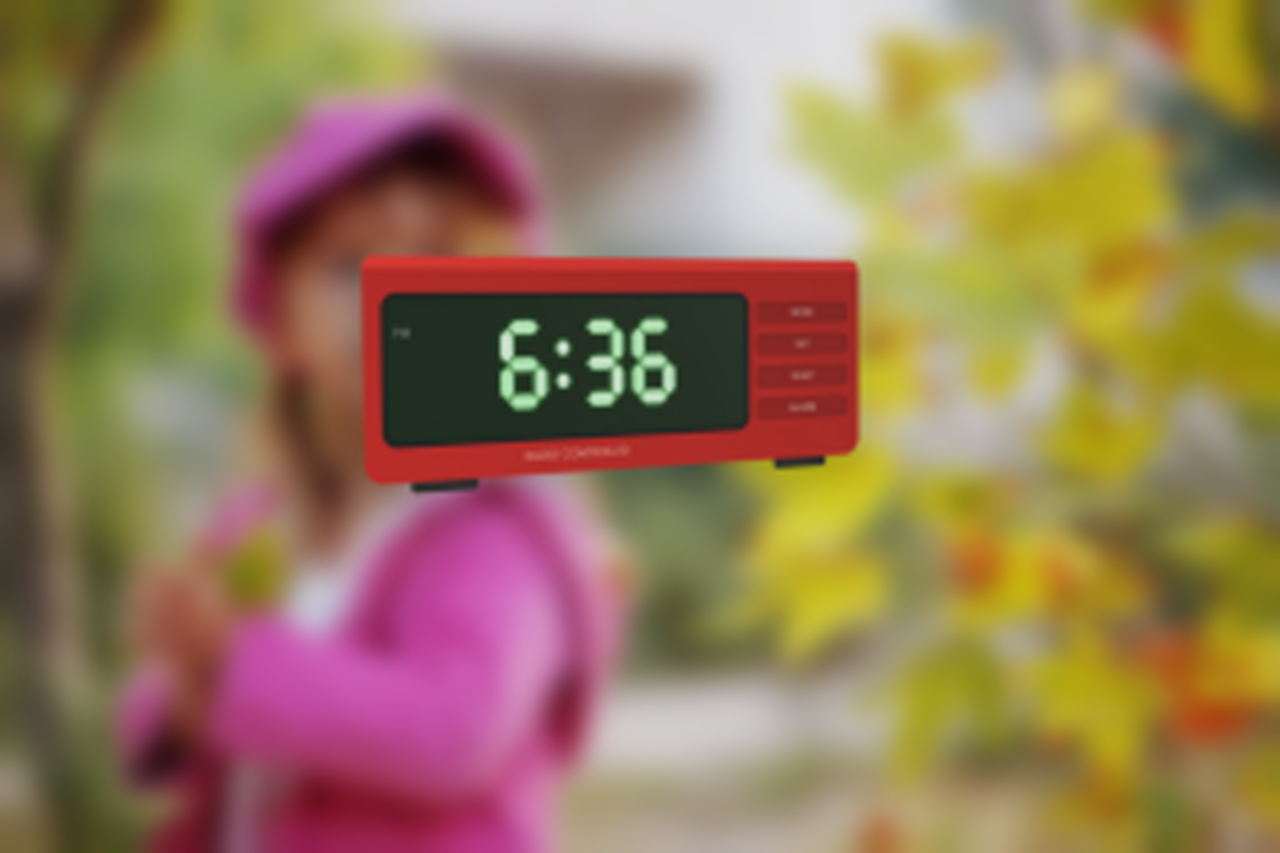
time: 6:36
